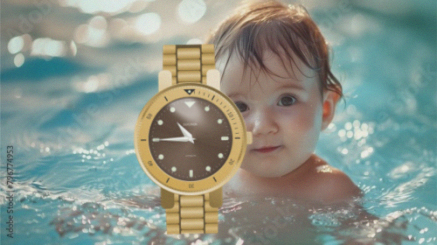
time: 10:45
